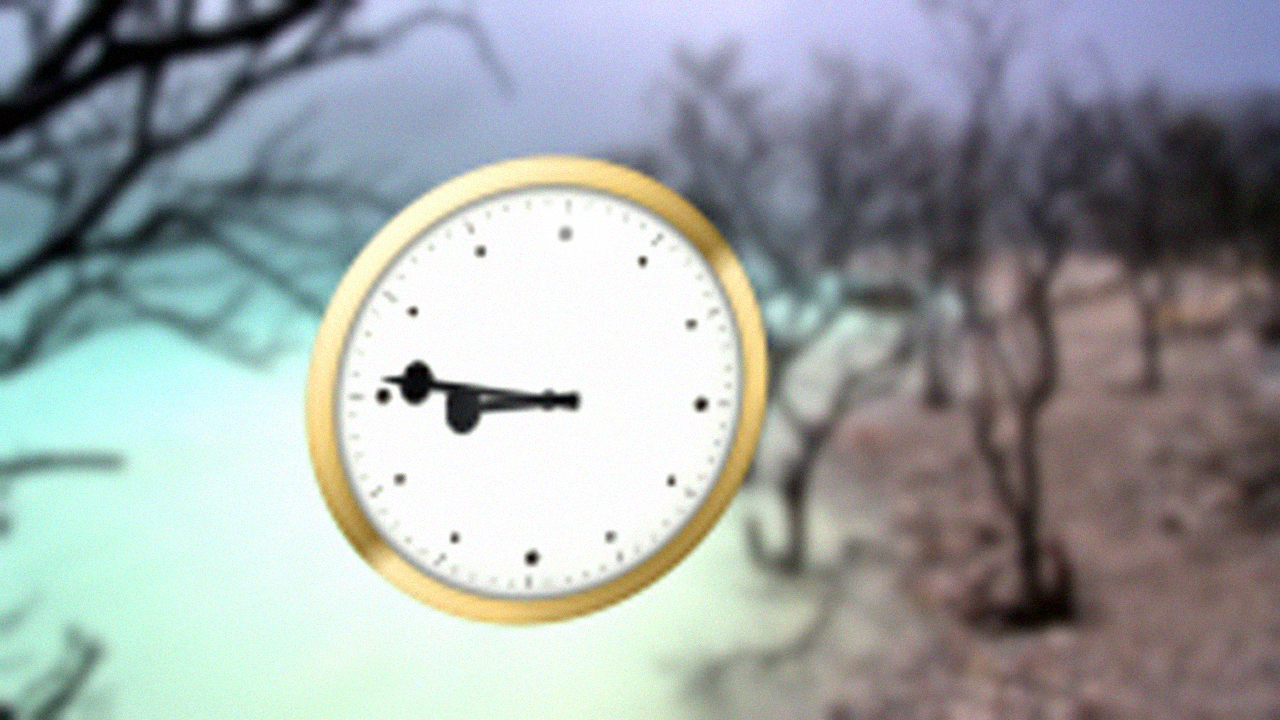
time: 8:46
